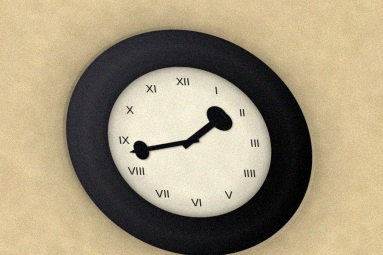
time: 1:43
